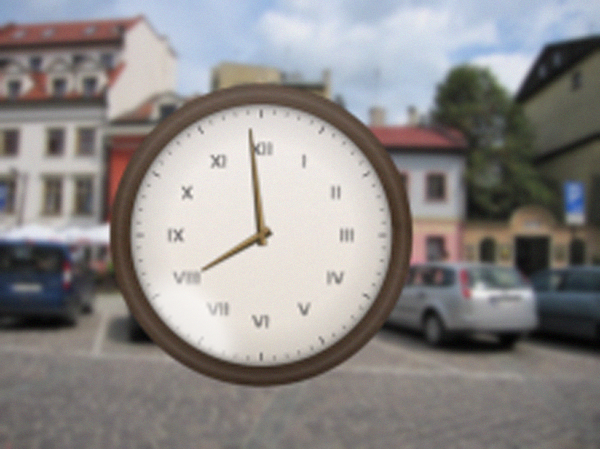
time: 7:59
